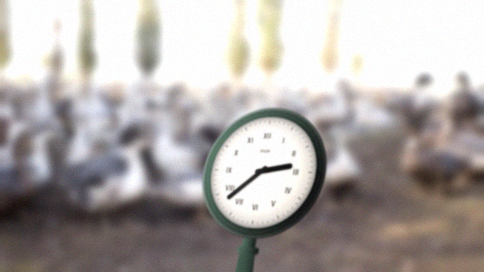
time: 2:38
